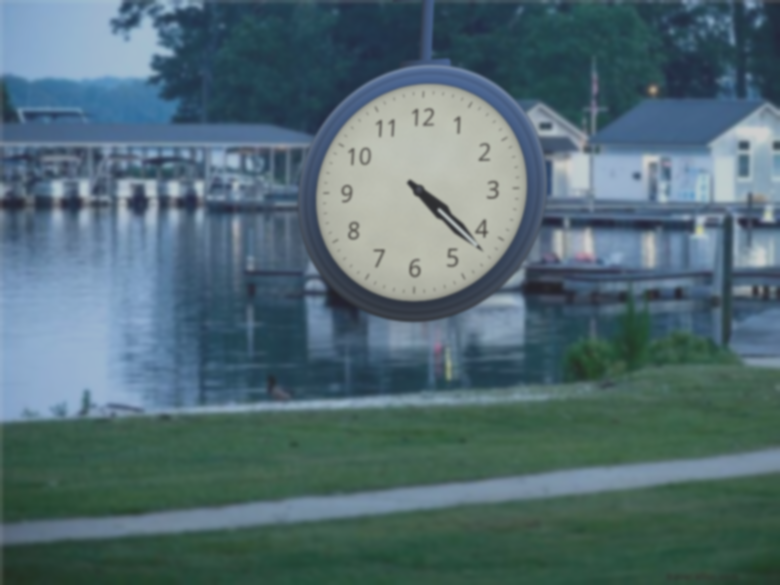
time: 4:22
